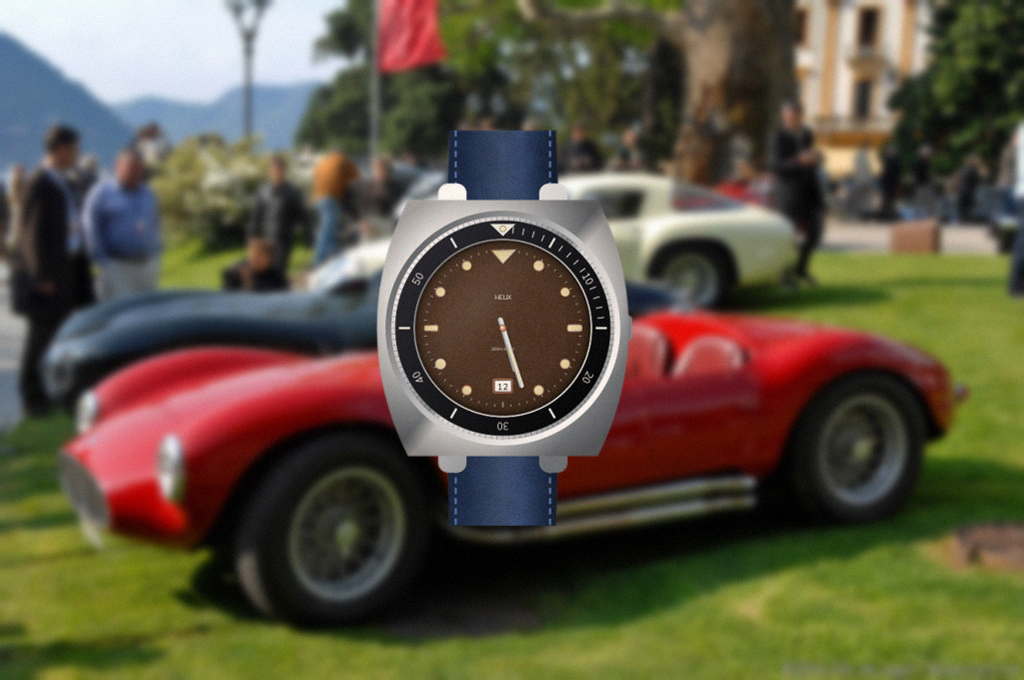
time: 5:27
